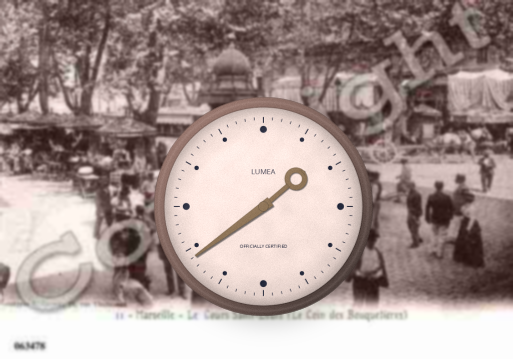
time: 1:39
